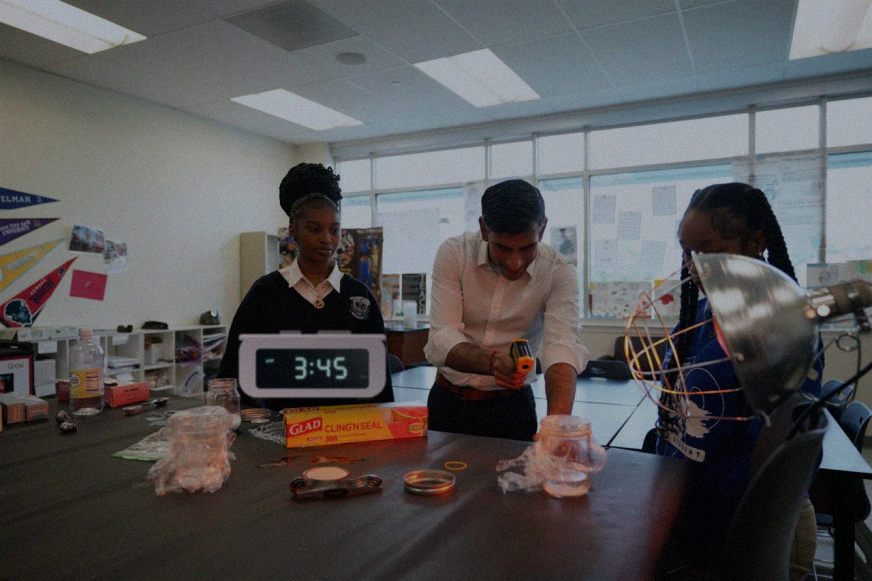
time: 3:45
